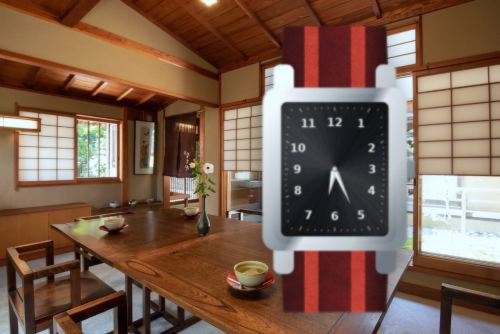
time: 6:26
